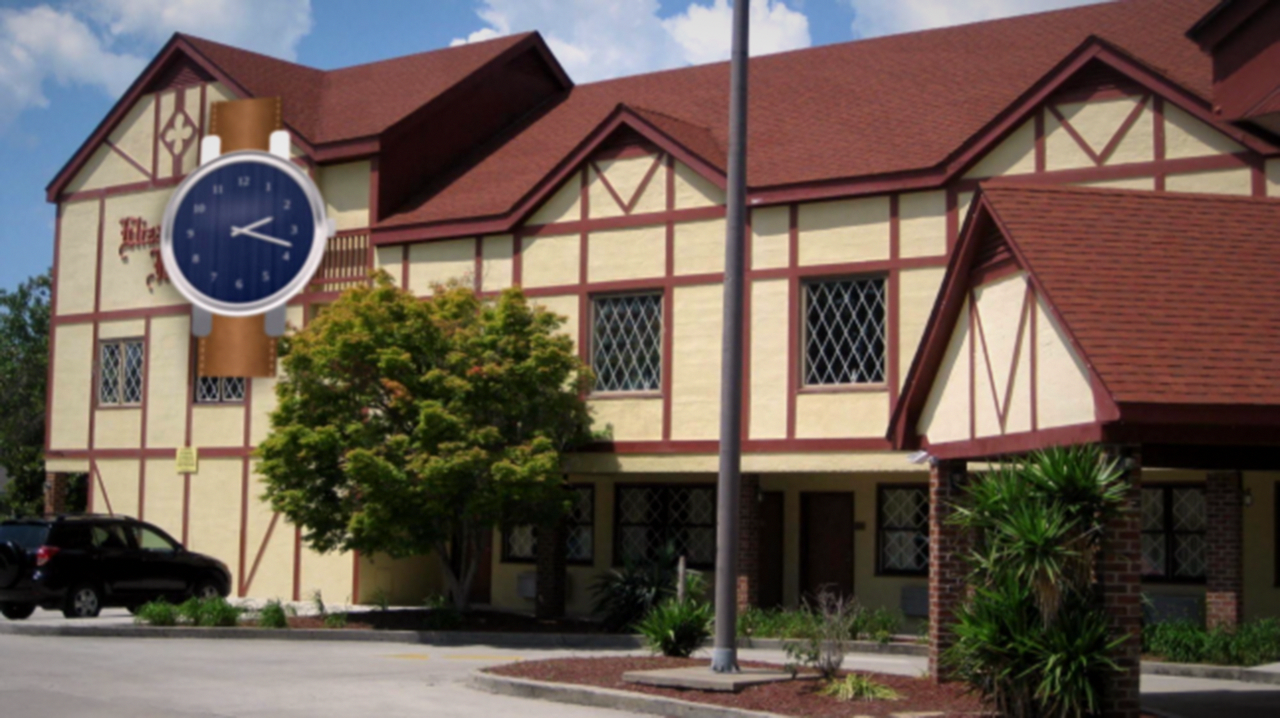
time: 2:18
